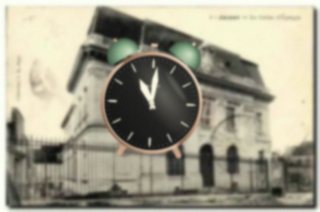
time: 11:01
